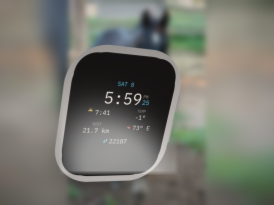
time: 5:59
